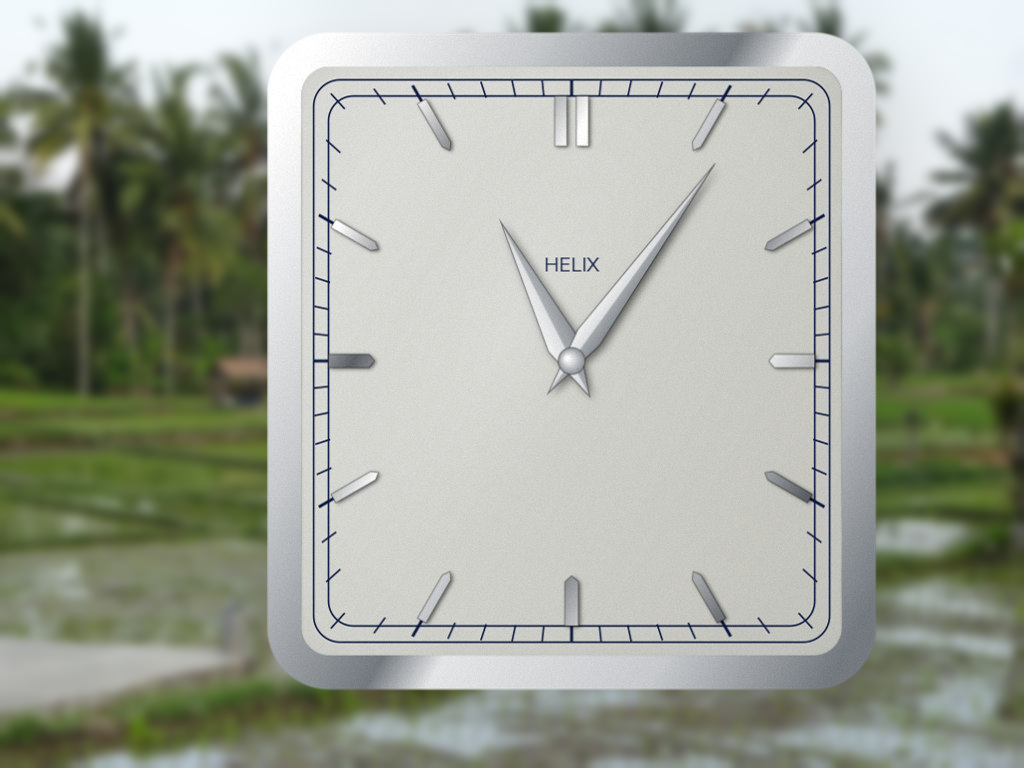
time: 11:06
